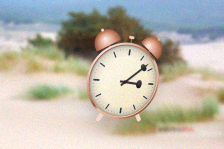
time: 3:08
